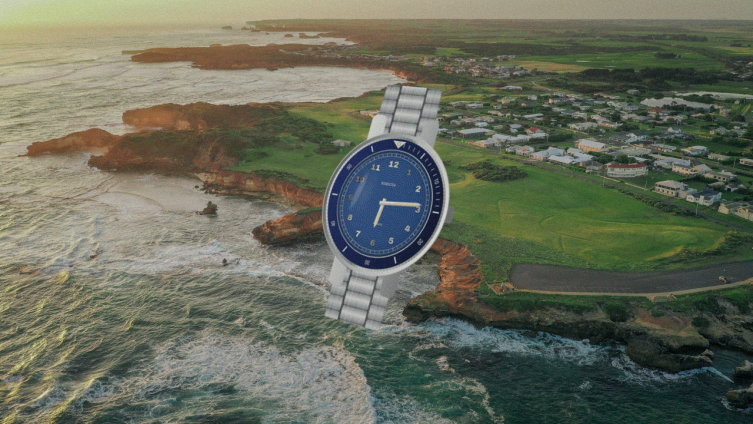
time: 6:14
